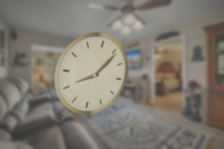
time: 8:06
